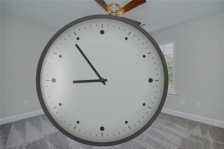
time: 8:54
